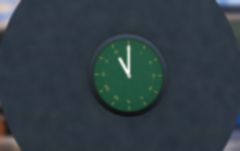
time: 11:00
